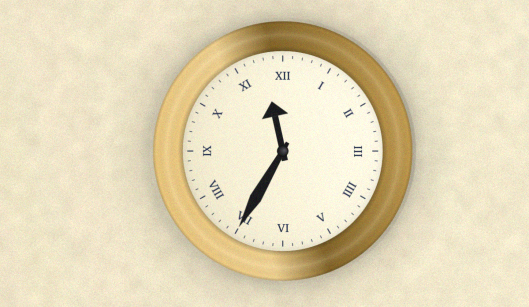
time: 11:35
